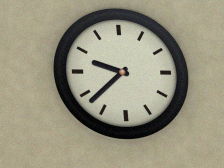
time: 9:38
